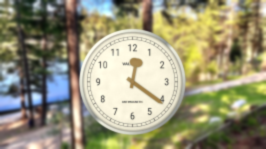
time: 12:21
